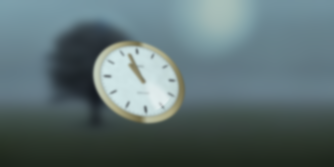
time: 10:57
